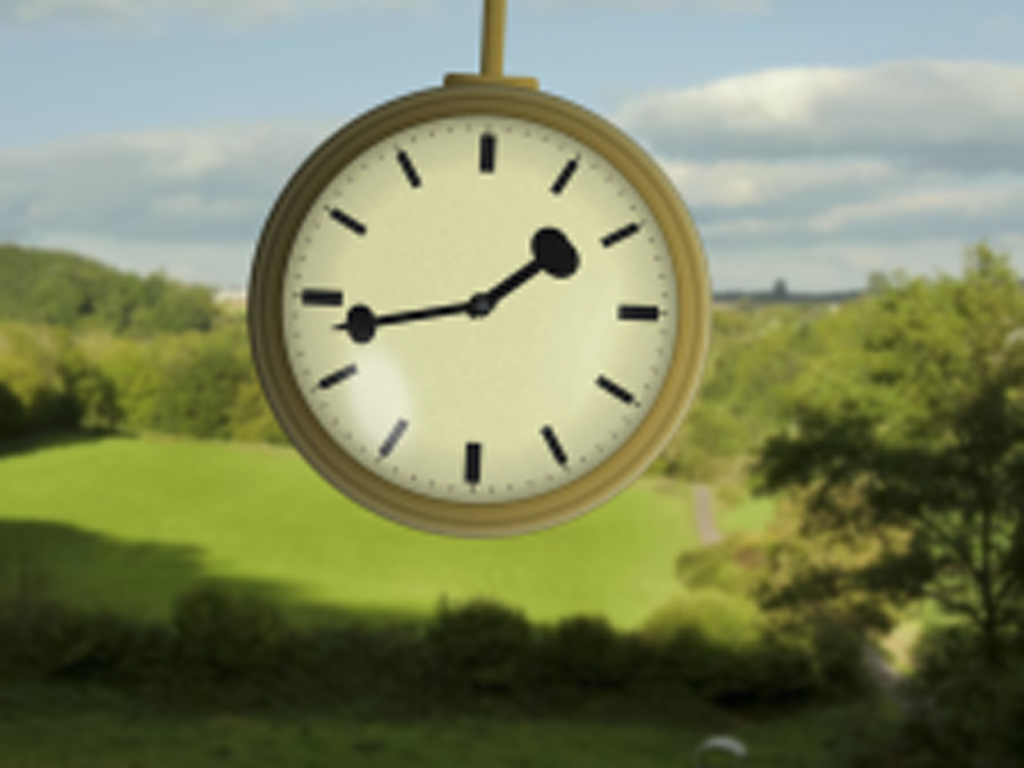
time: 1:43
